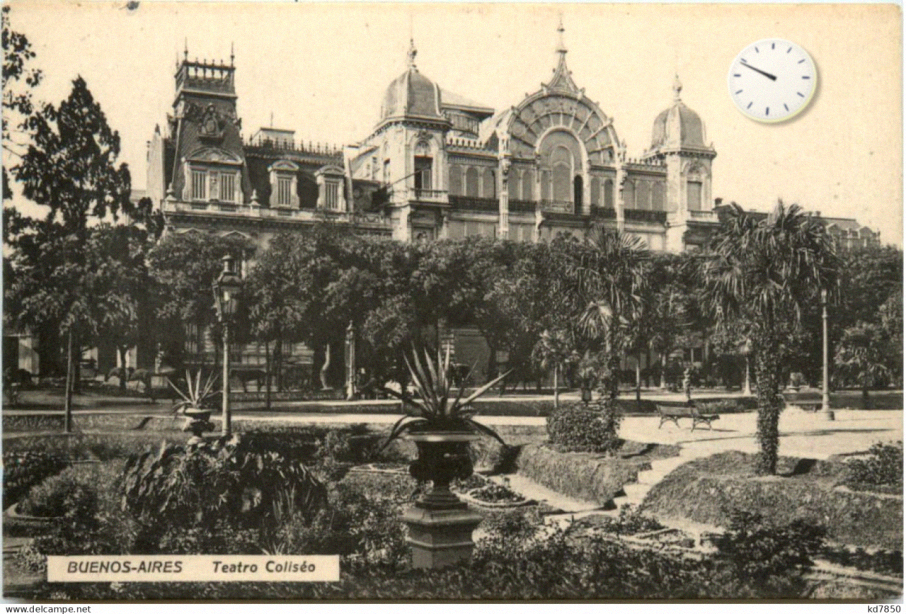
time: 9:49
